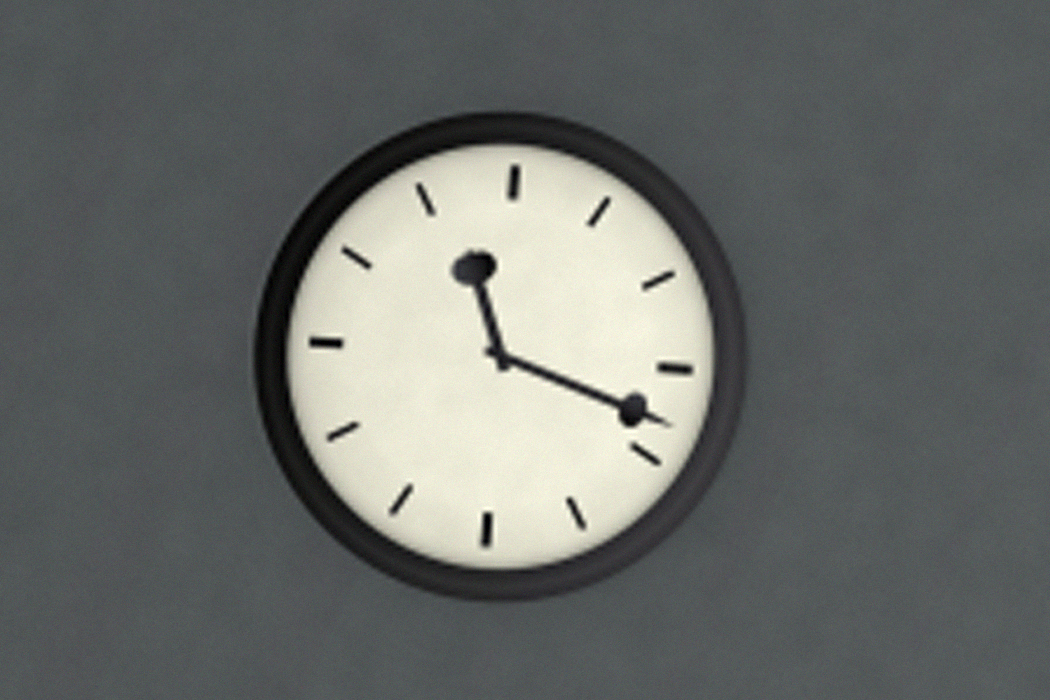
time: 11:18
